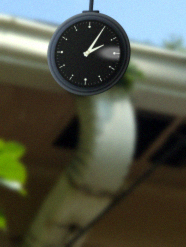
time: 2:05
